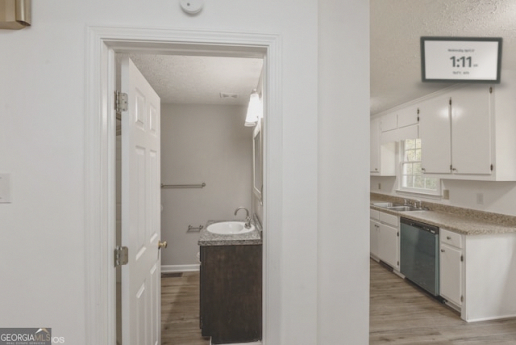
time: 1:11
